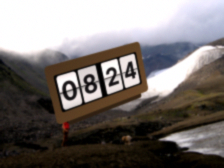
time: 8:24
